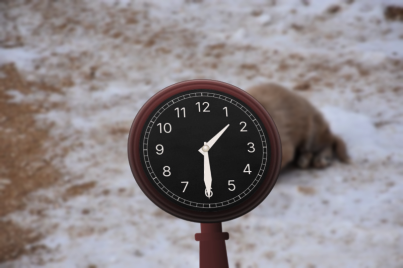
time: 1:30
